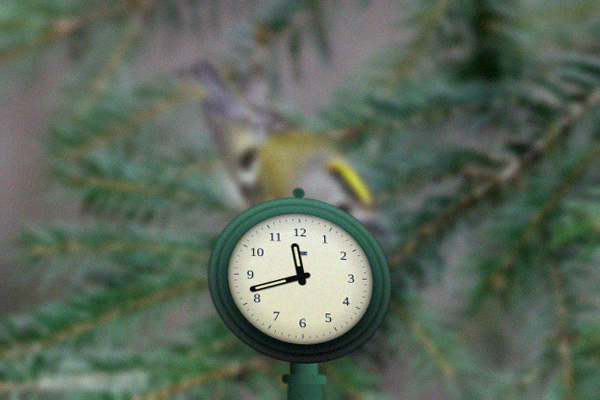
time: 11:42
